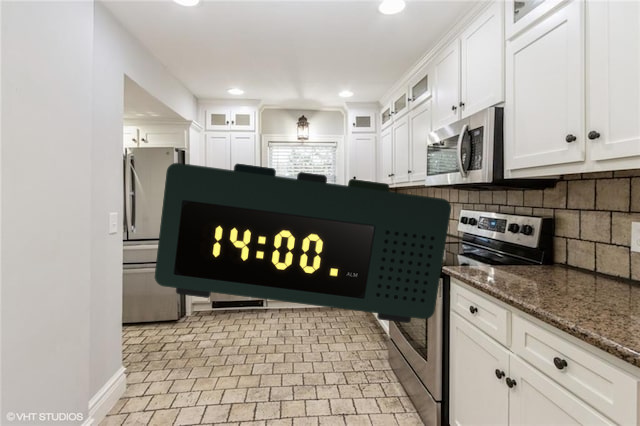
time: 14:00
